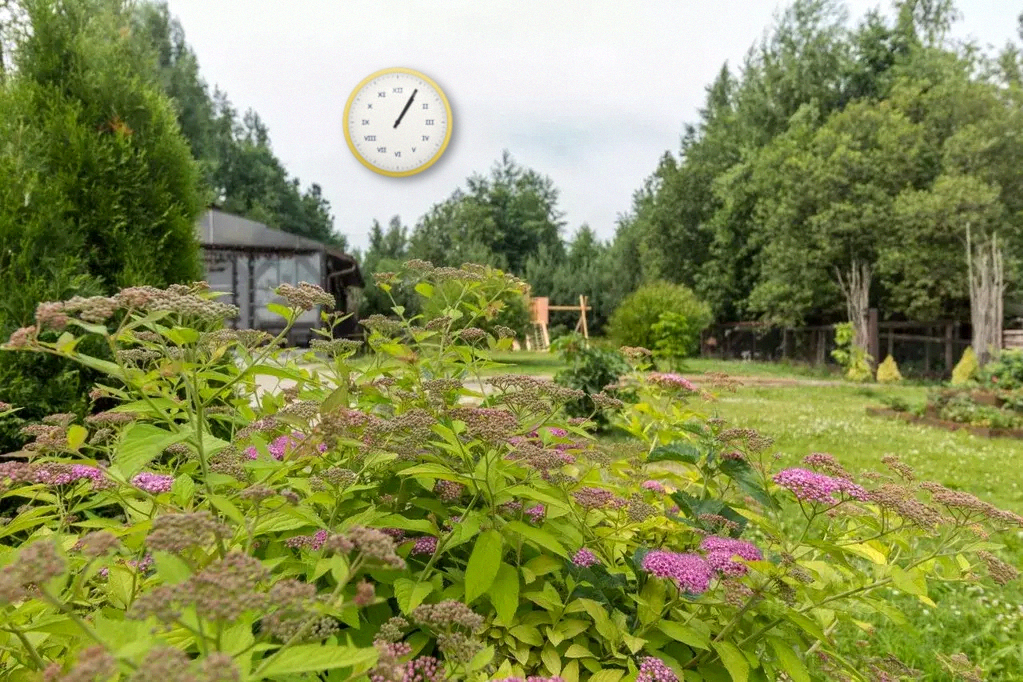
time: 1:05
